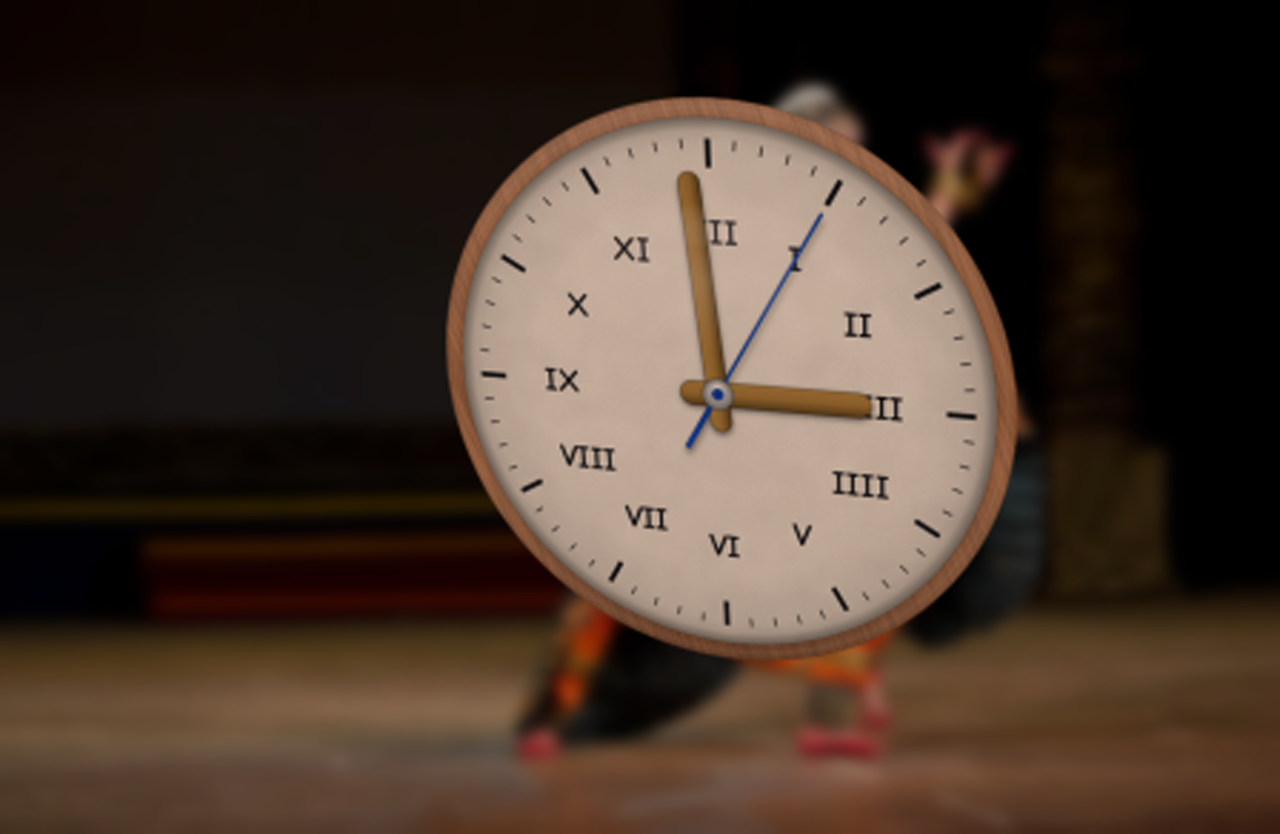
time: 2:59:05
